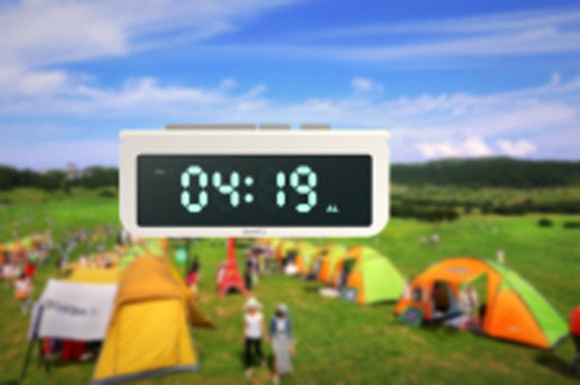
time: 4:19
